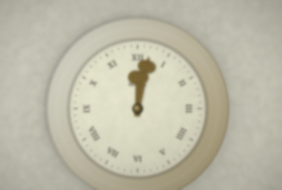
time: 12:02
